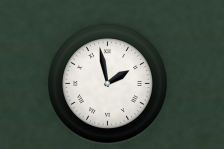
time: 1:58
